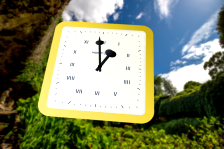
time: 12:59
